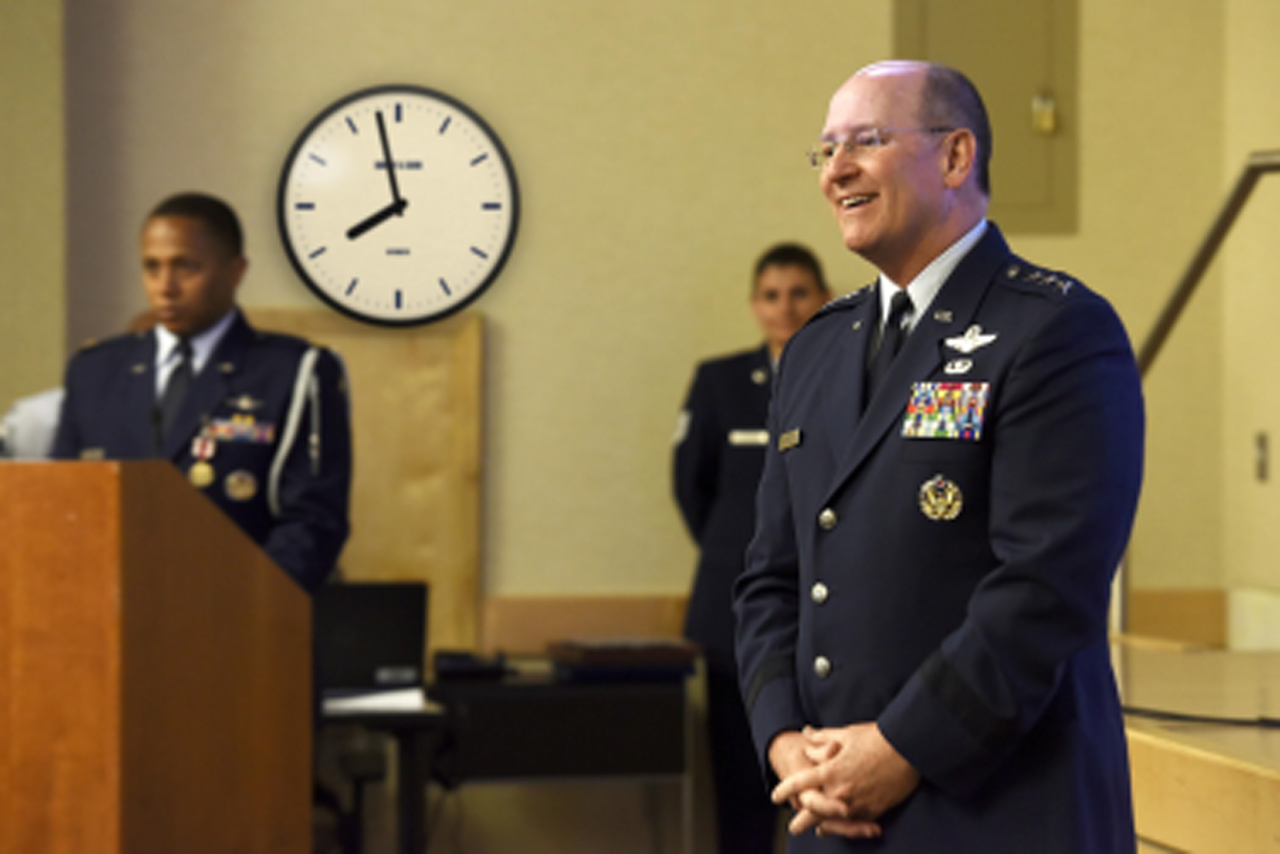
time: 7:58
